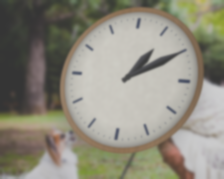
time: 1:10
